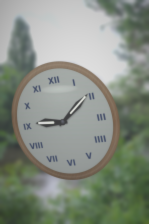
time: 9:09
